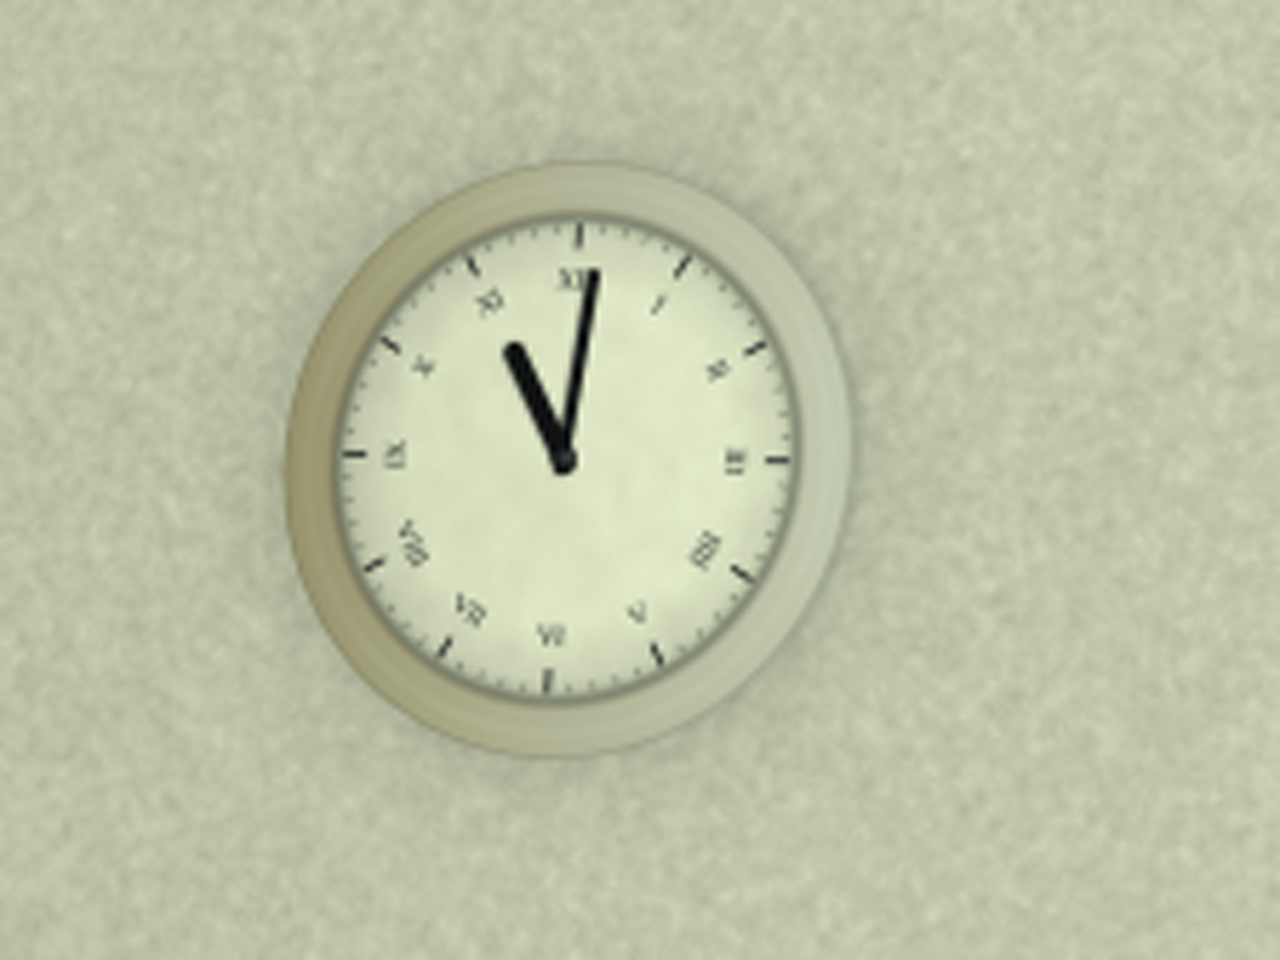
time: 11:01
